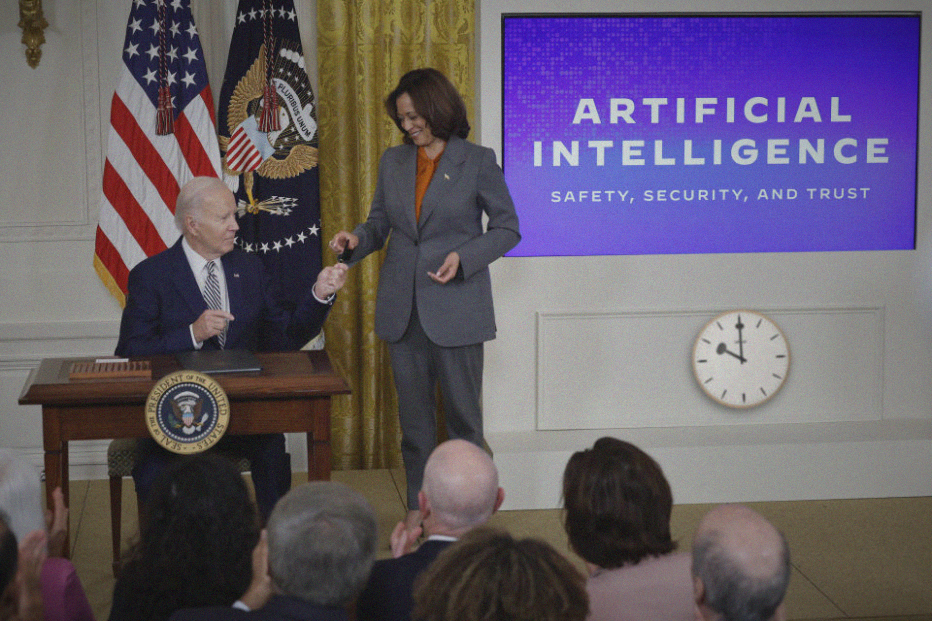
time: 10:00
